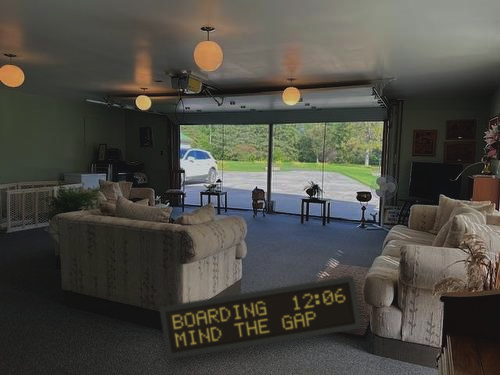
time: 12:06
